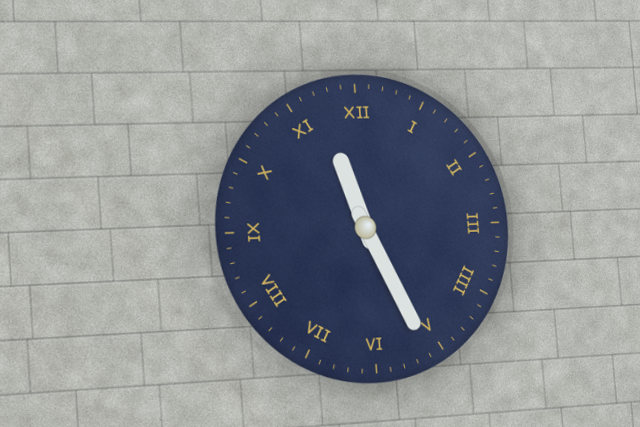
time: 11:26
